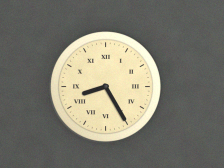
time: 8:25
